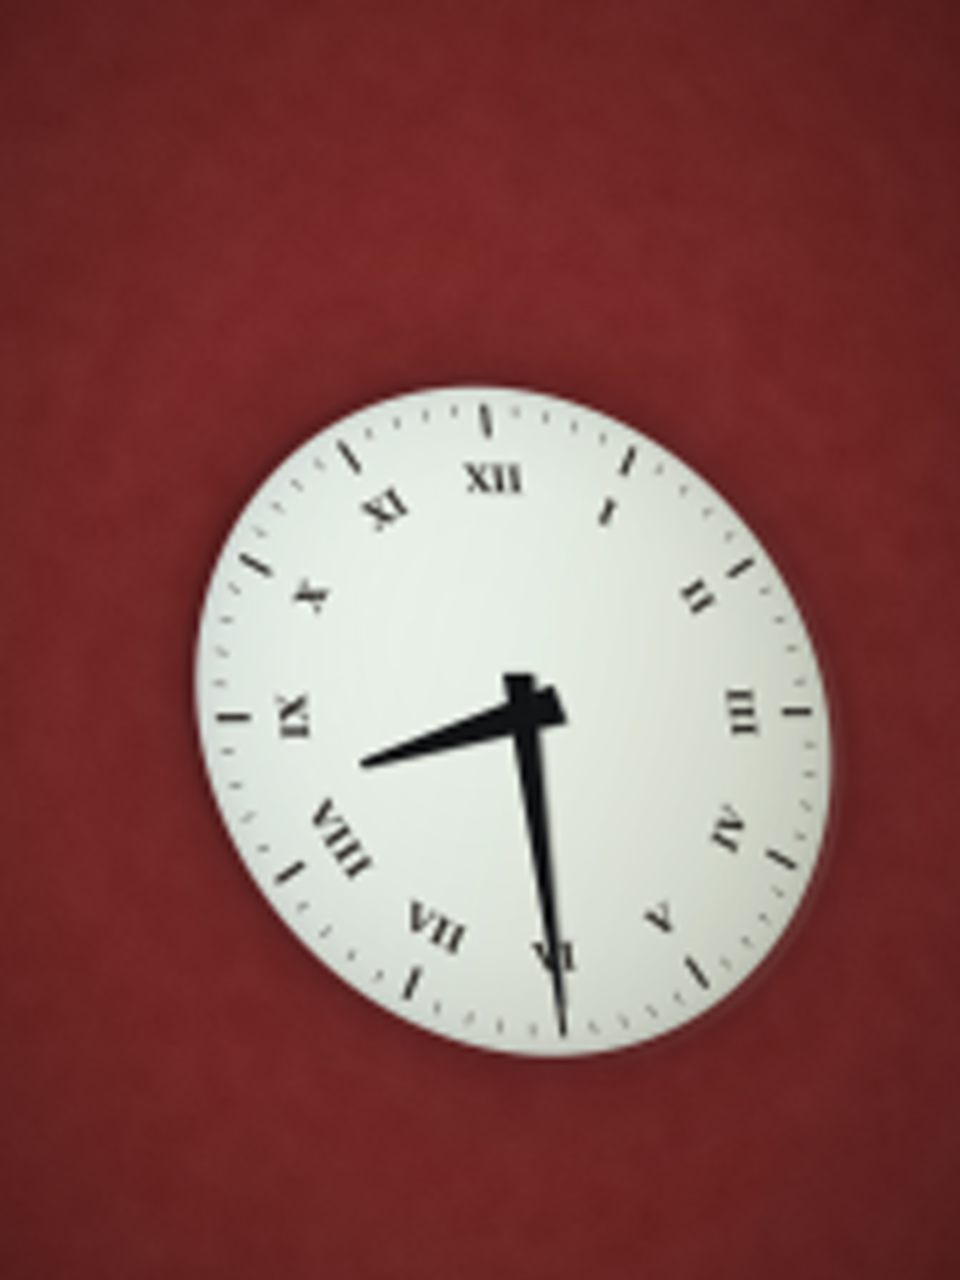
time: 8:30
